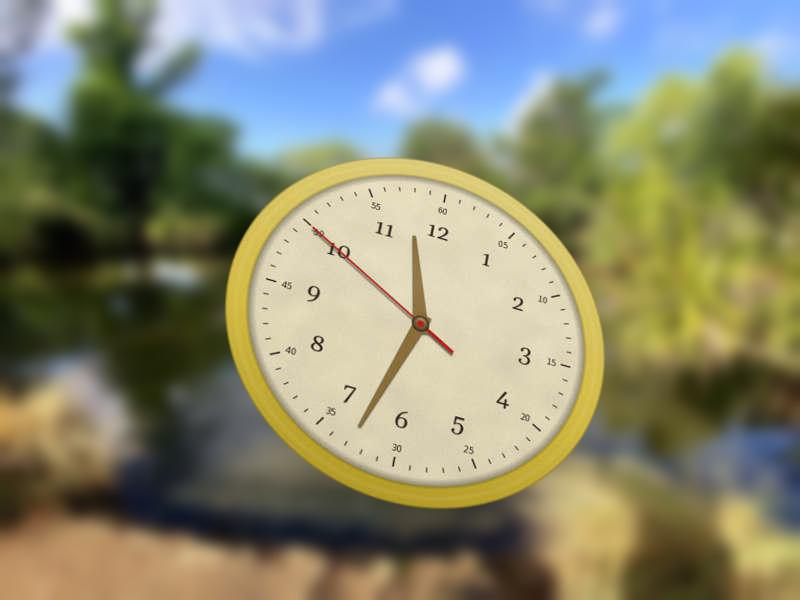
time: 11:32:50
